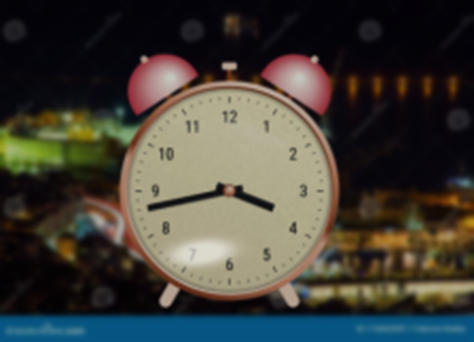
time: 3:43
